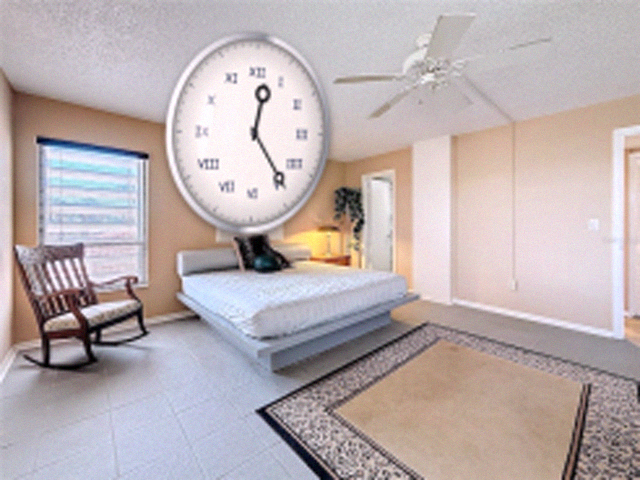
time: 12:24
